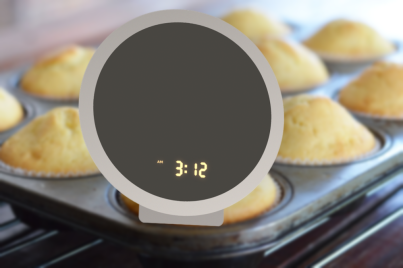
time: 3:12
